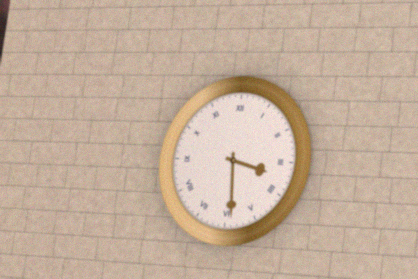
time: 3:29
